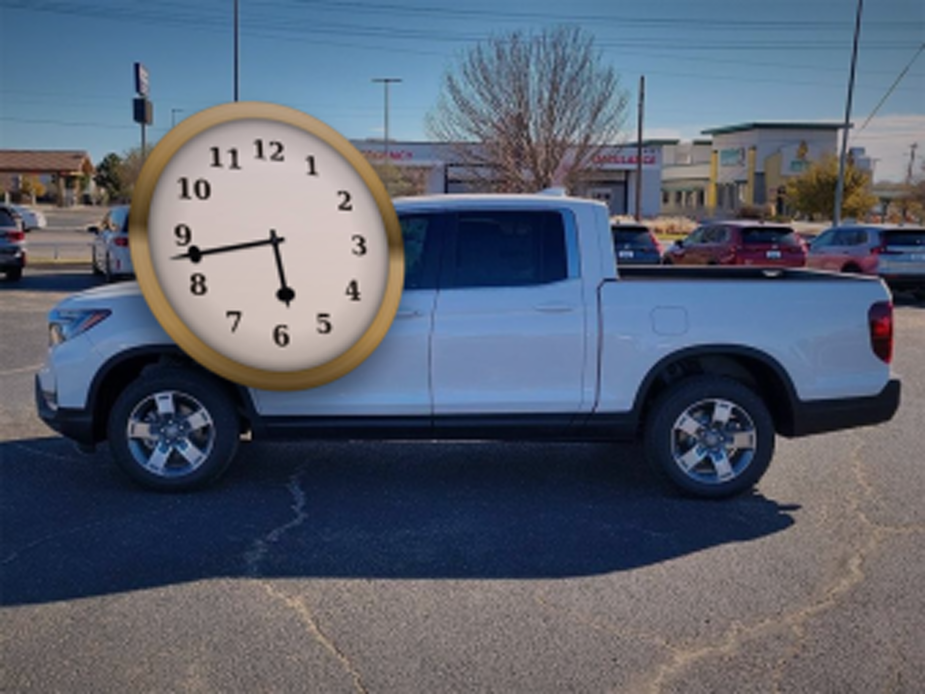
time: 5:43
